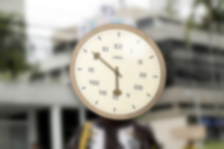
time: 5:51
